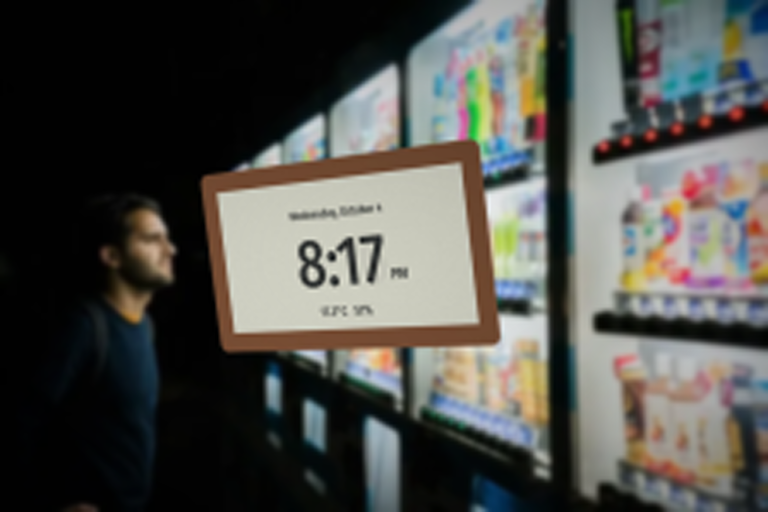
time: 8:17
